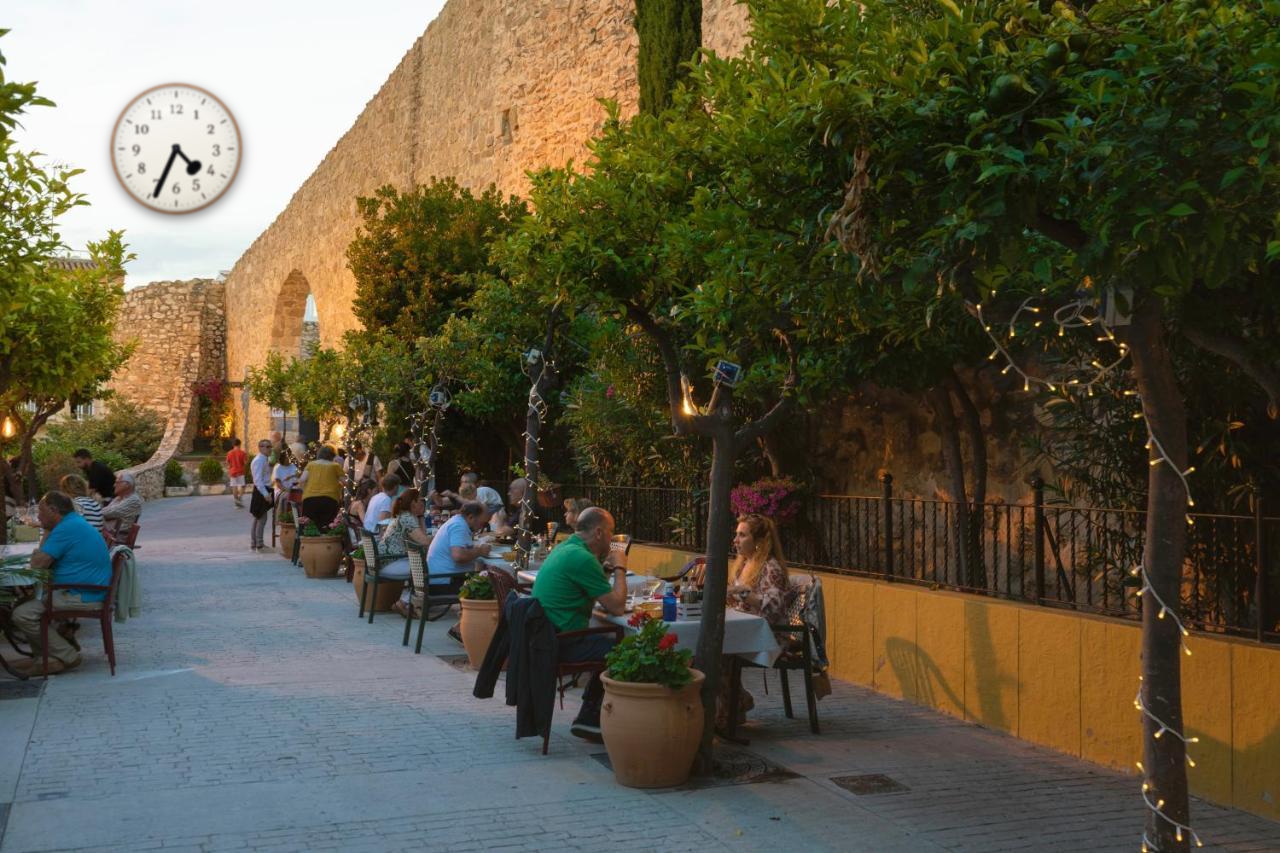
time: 4:34
